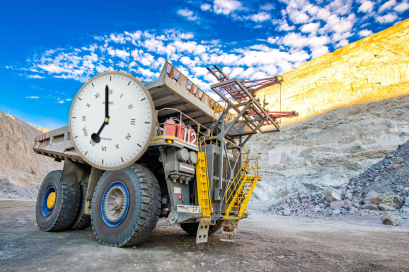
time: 6:59
